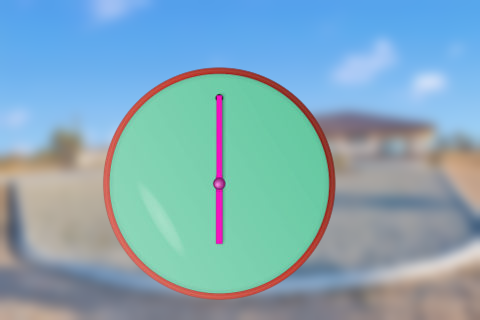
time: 6:00
